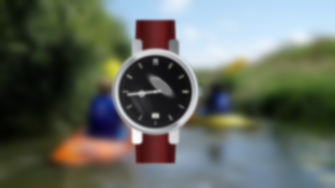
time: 8:44
